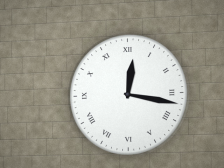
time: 12:17
